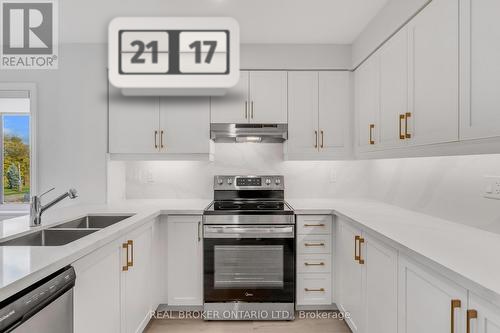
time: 21:17
